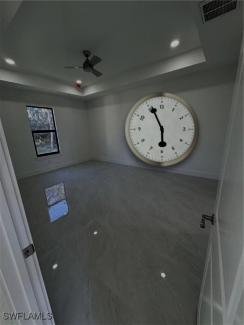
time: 5:56
